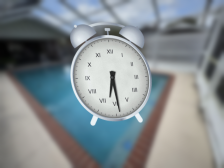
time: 6:29
